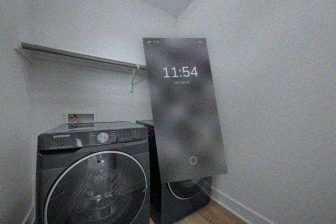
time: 11:54
